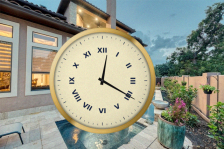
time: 12:20
